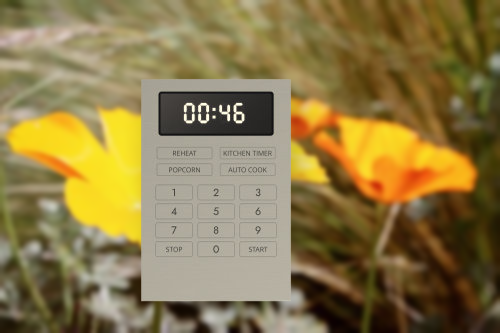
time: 0:46
